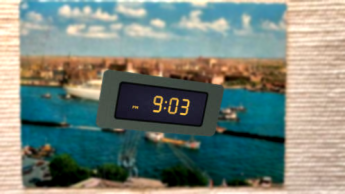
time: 9:03
